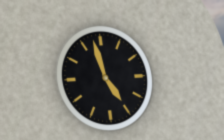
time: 4:58
